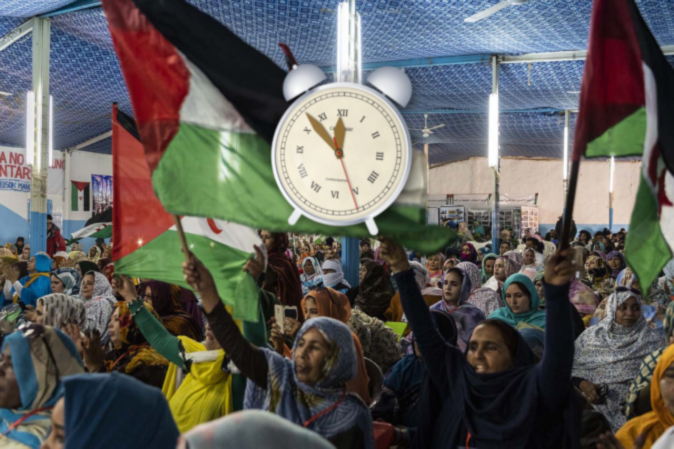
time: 11:52:26
